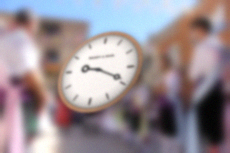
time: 9:19
